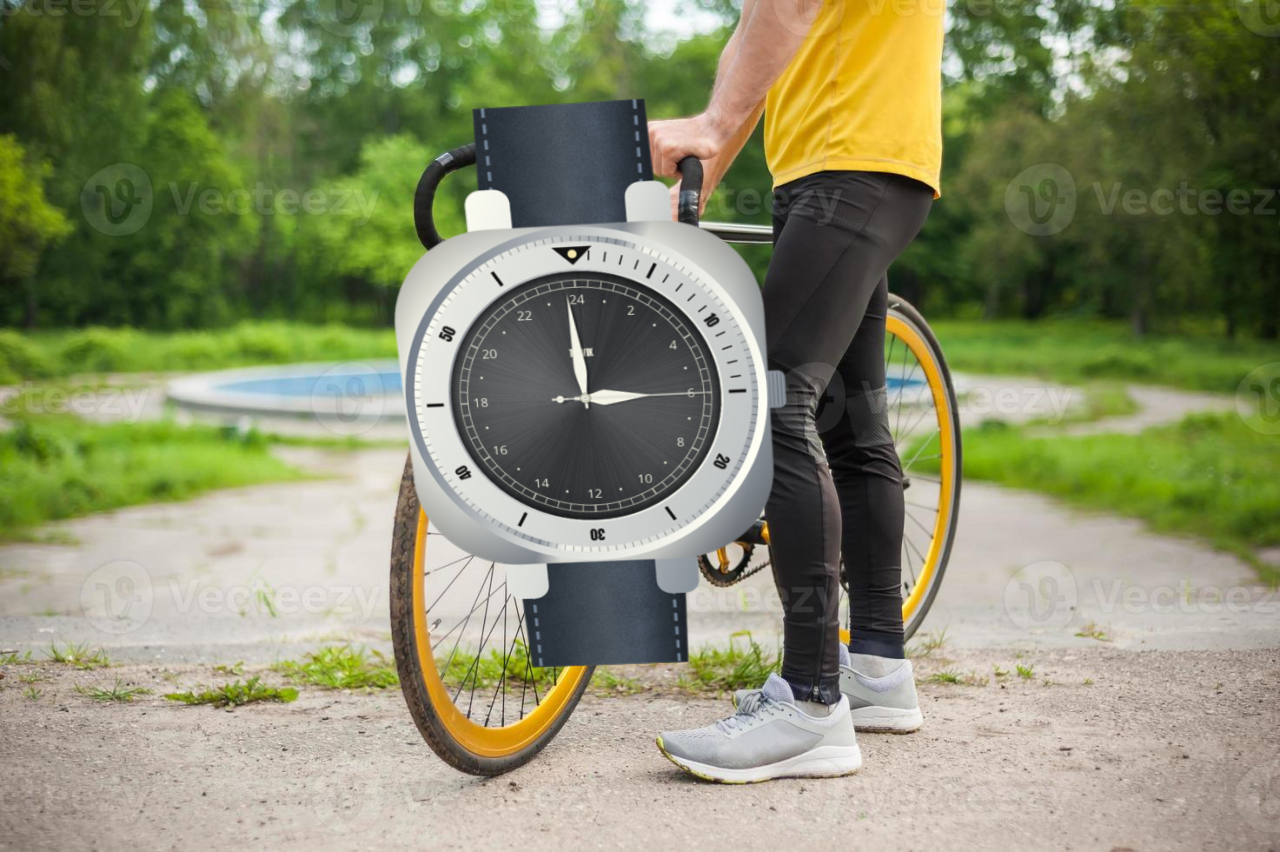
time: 5:59:15
